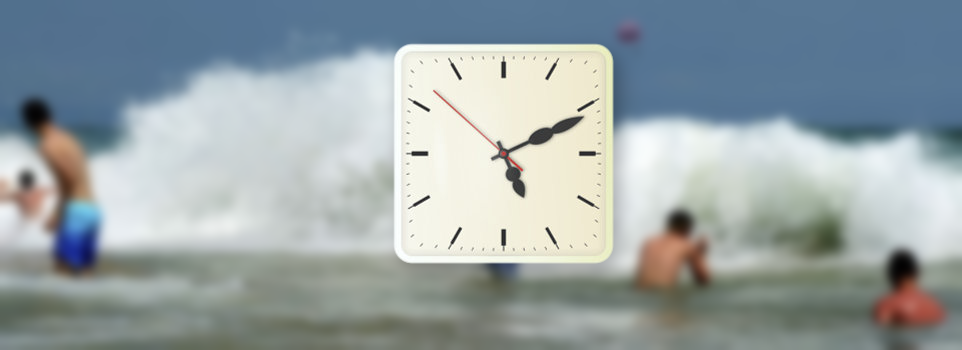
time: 5:10:52
